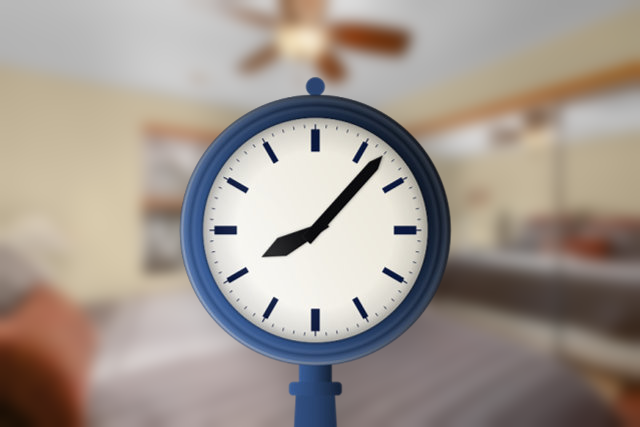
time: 8:07
